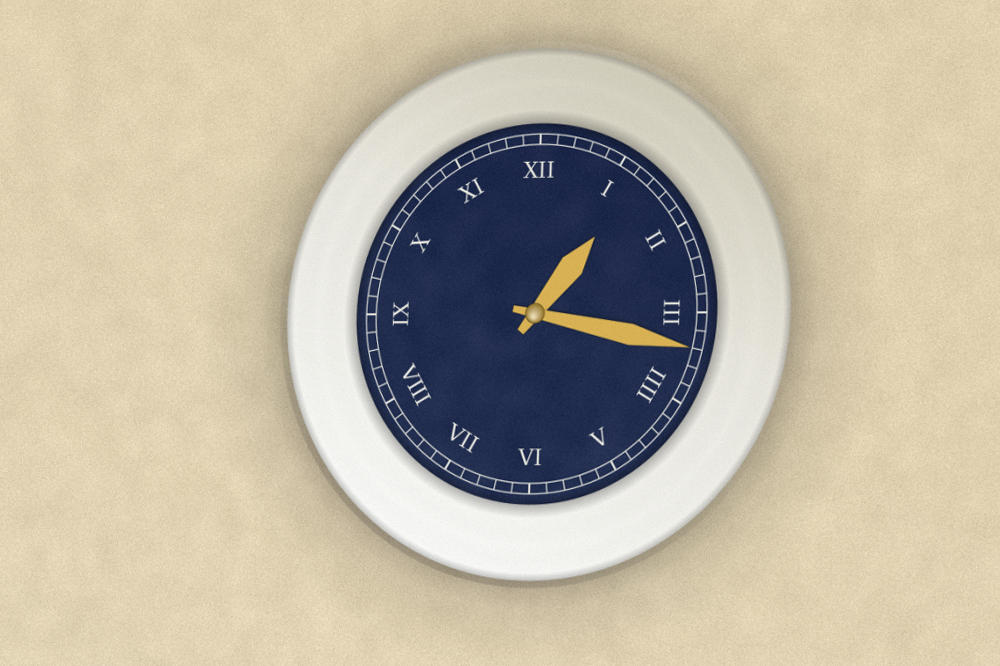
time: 1:17
